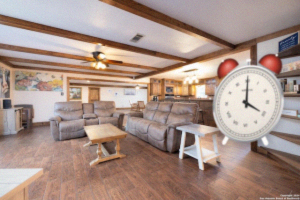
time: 4:00
